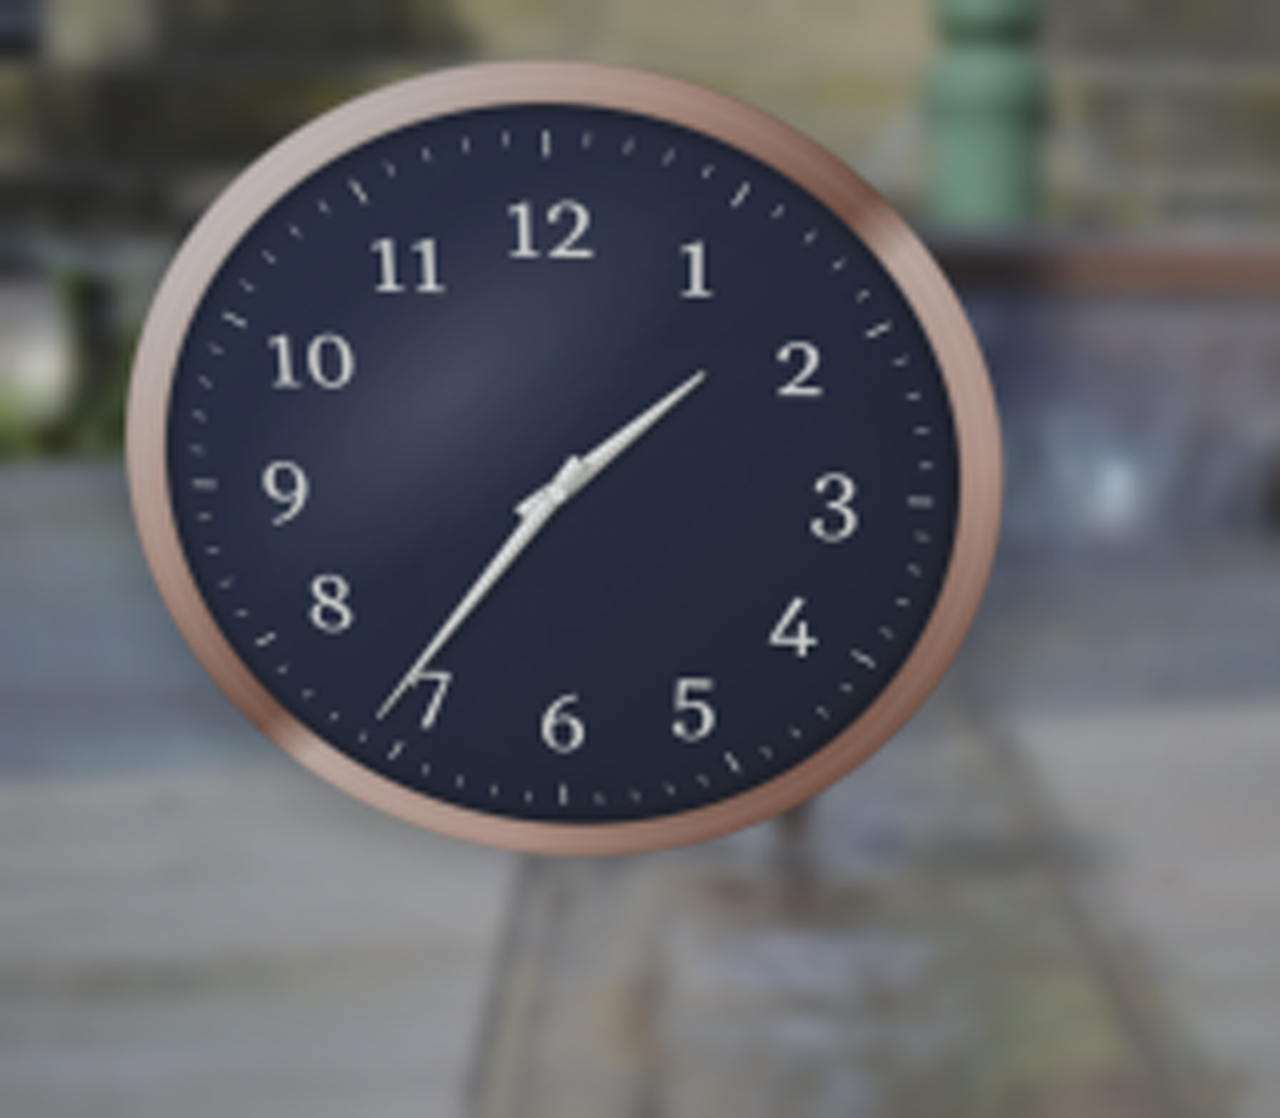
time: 1:36
